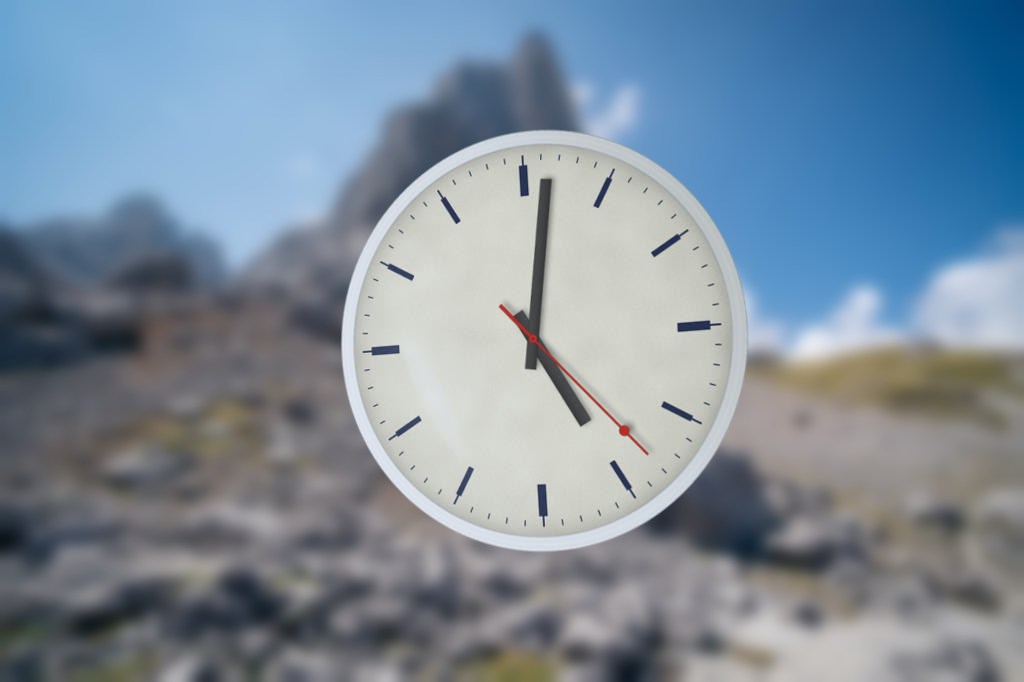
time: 5:01:23
